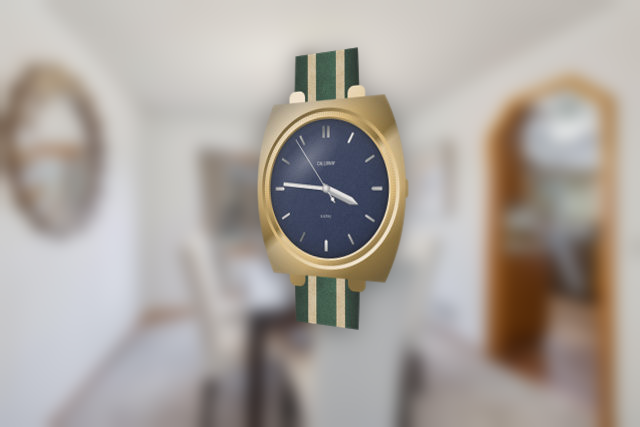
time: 3:45:54
